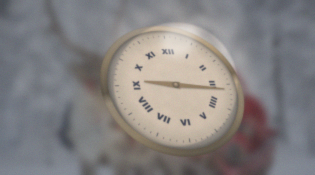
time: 9:16
